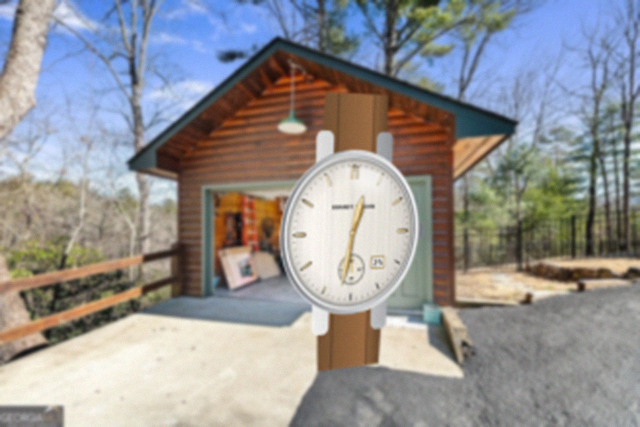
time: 12:32
